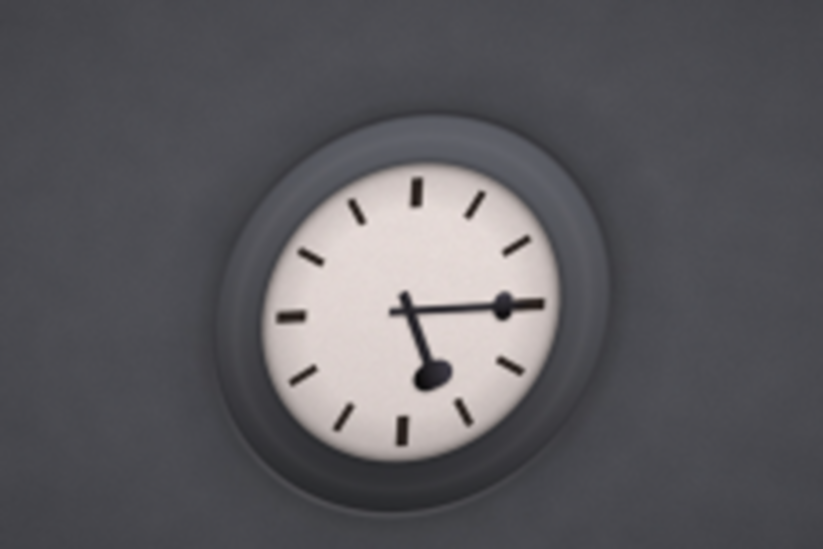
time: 5:15
